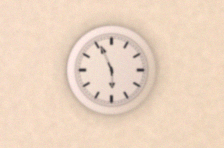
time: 5:56
